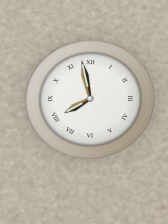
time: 7:58
